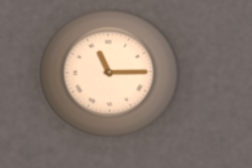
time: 11:15
